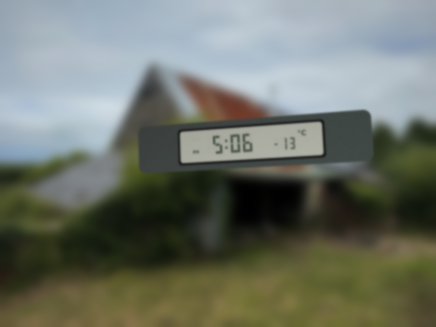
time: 5:06
